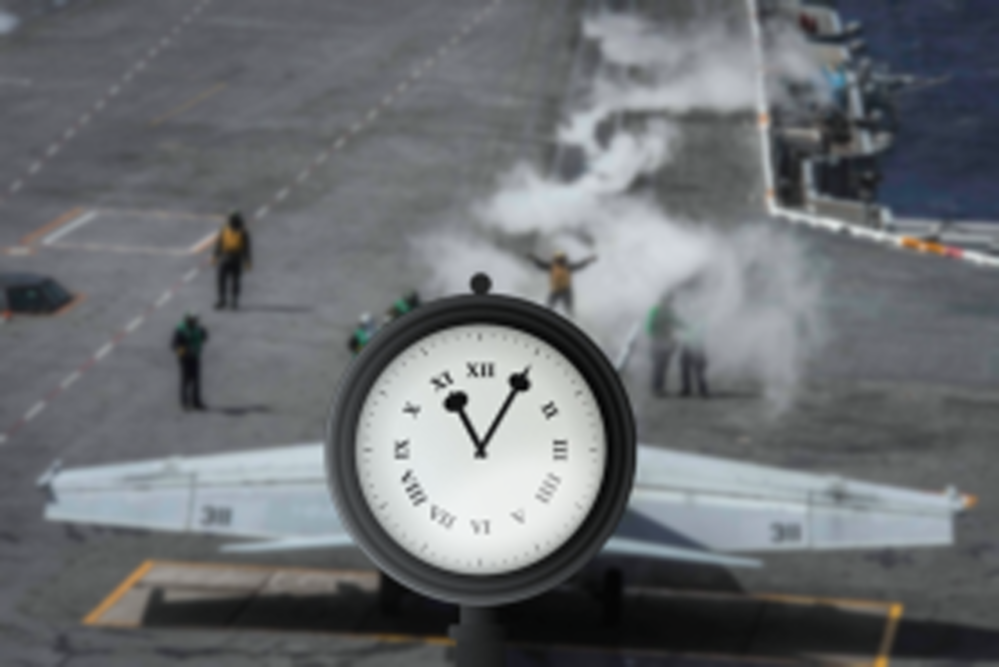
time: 11:05
